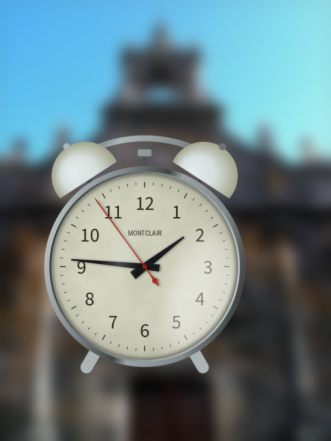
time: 1:45:54
